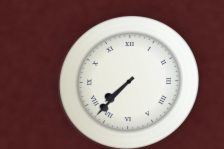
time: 7:37
